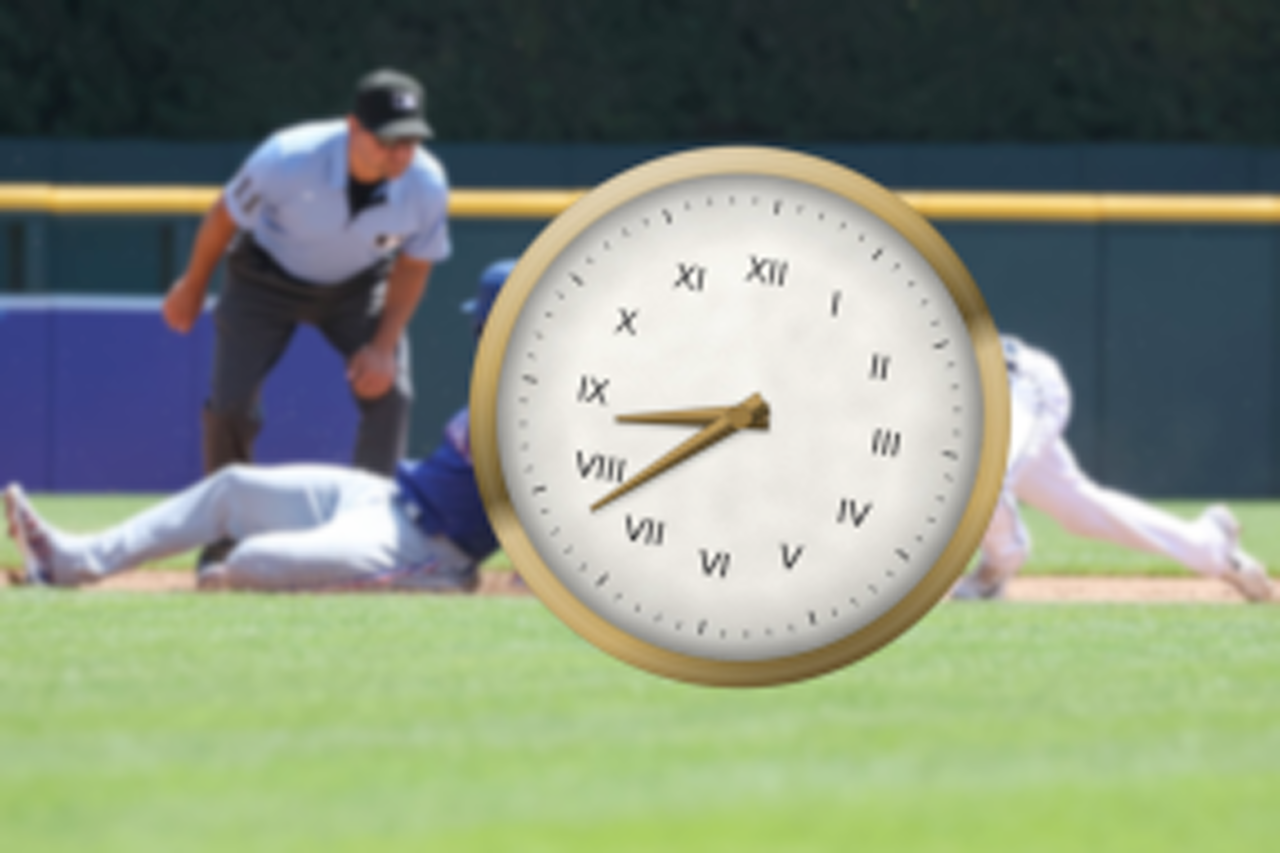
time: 8:38
